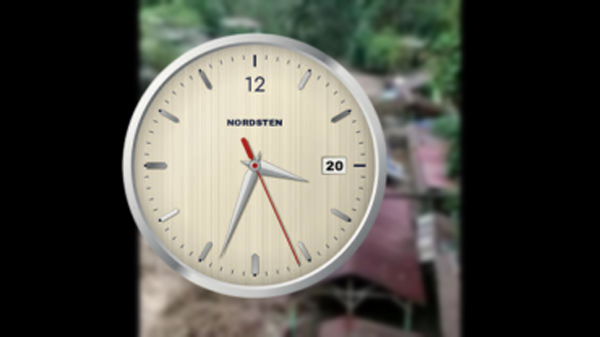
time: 3:33:26
